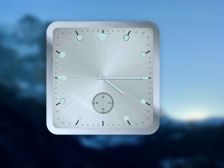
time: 4:15
